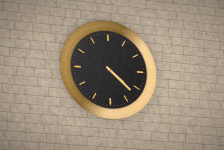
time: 4:22
